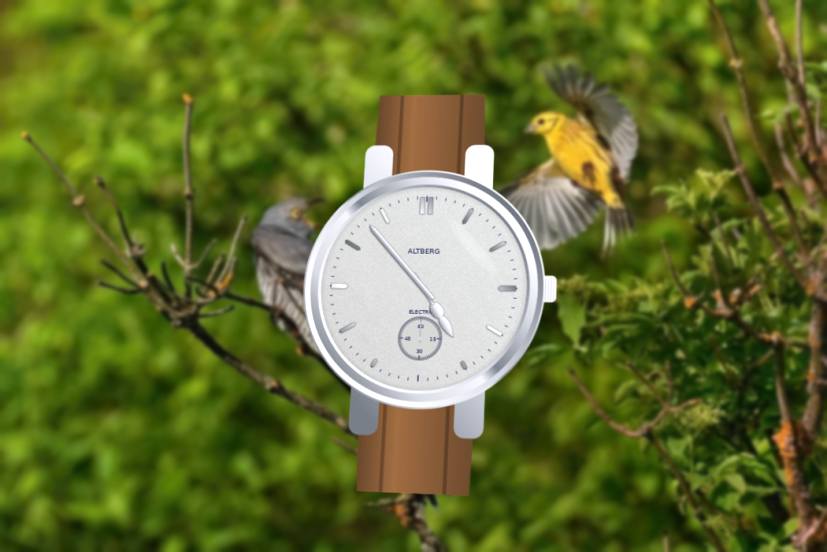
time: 4:53
